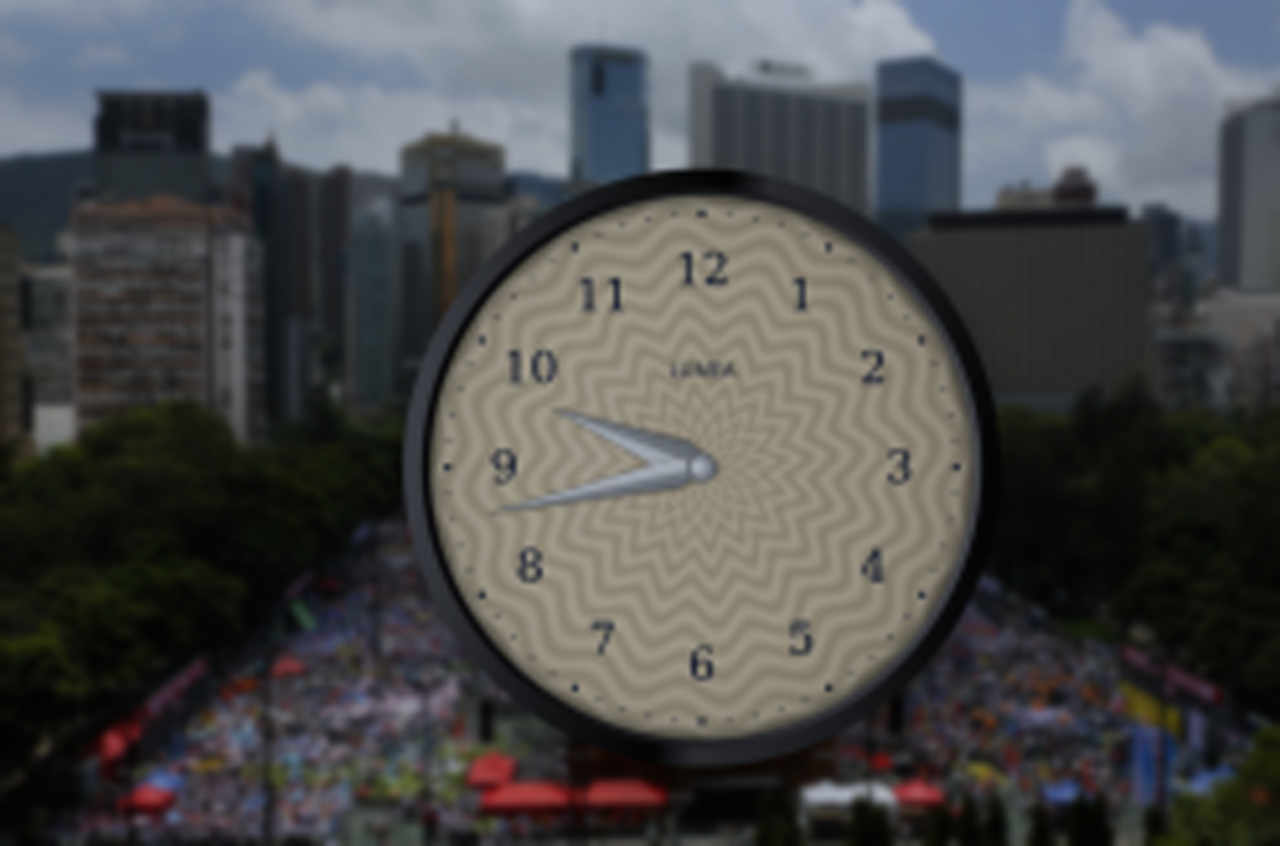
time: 9:43
